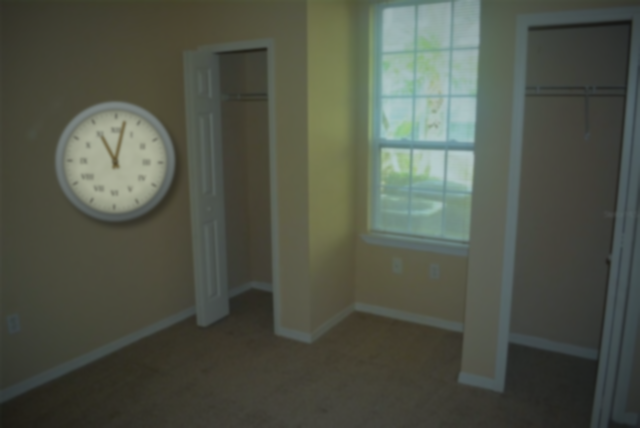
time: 11:02
